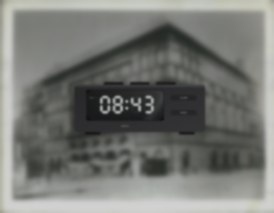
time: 8:43
